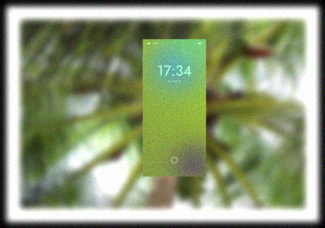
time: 17:34
